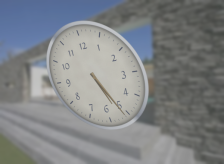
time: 5:26
